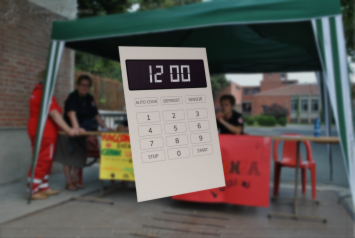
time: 12:00
